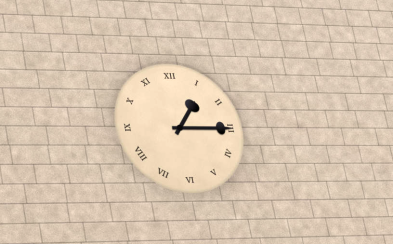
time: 1:15
